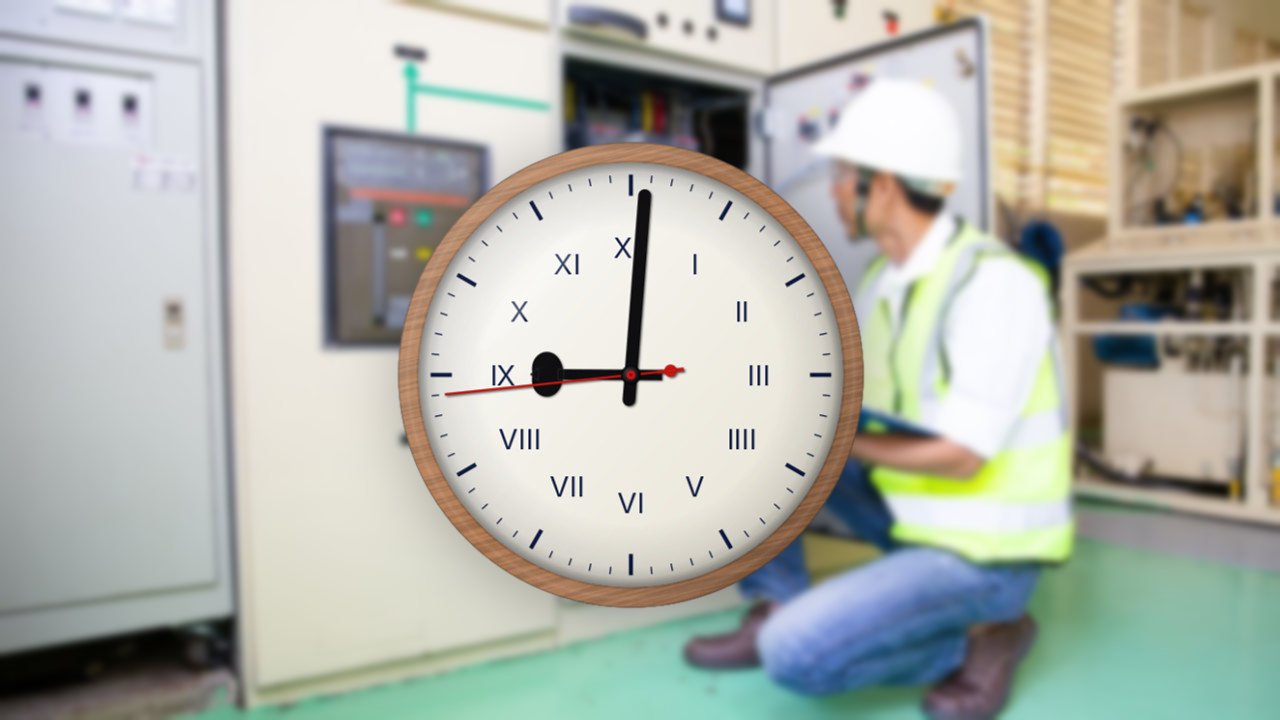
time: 9:00:44
